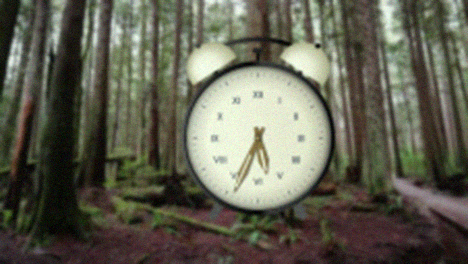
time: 5:34
